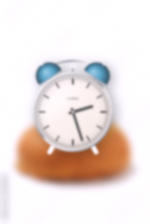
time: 2:27
